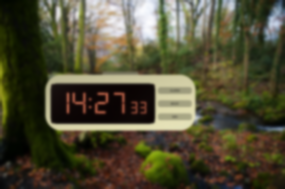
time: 14:27:33
